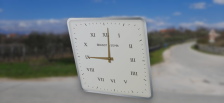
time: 9:01
